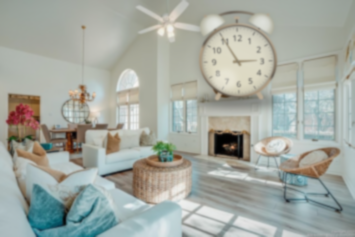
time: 2:55
